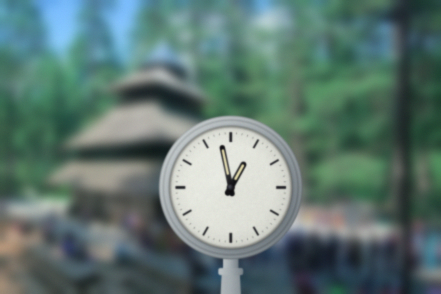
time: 12:58
